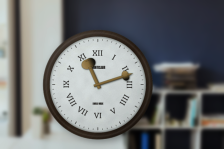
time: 11:12
